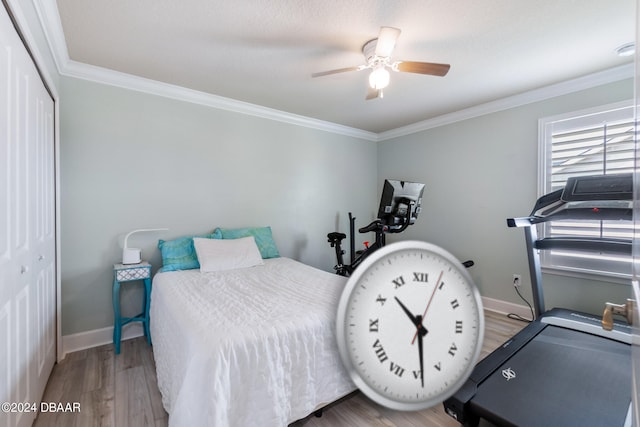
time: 10:29:04
